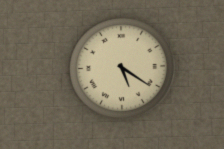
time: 5:21
